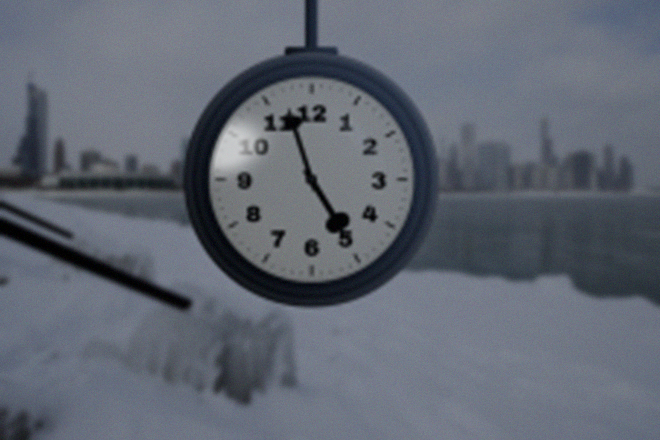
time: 4:57
